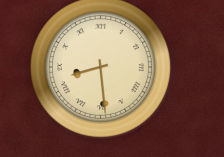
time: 8:29
